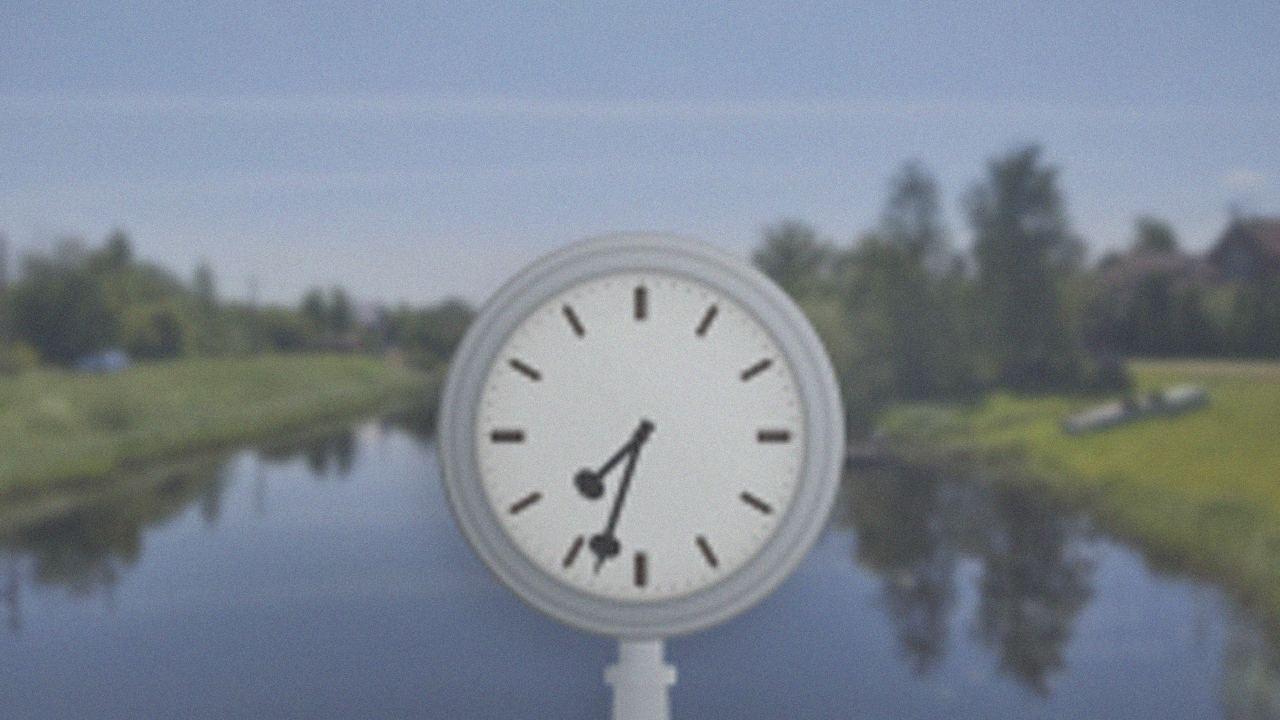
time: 7:33
